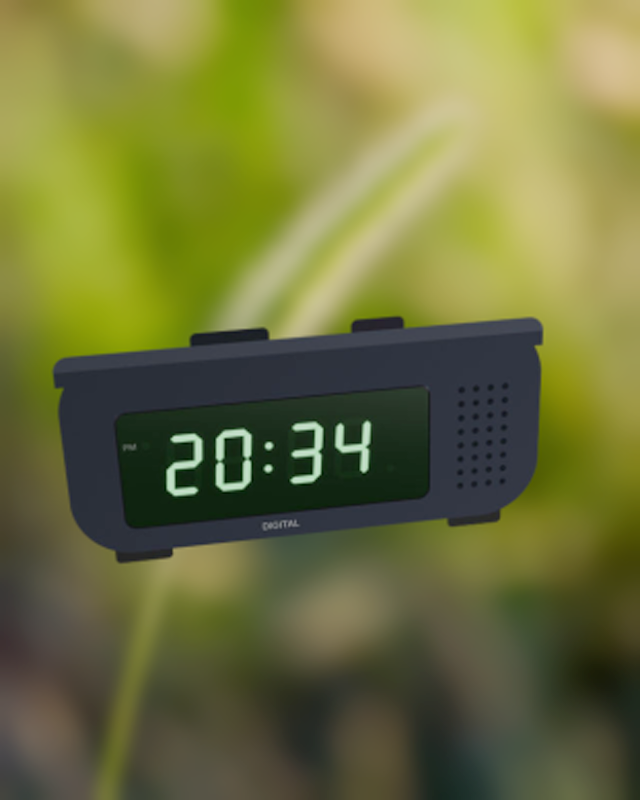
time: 20:34
